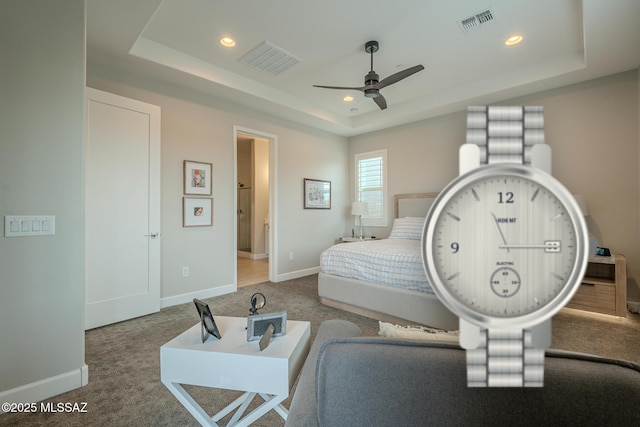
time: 11:15
